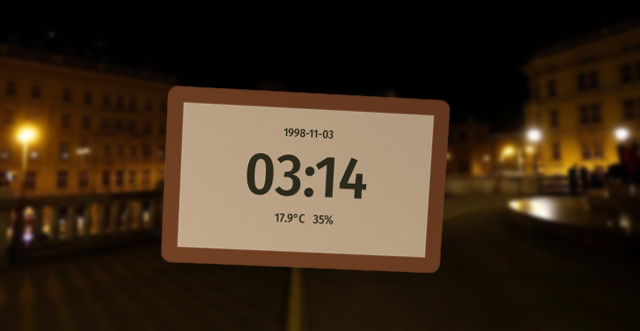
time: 3:14
